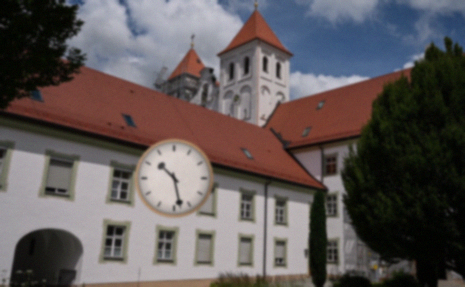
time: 10:28
